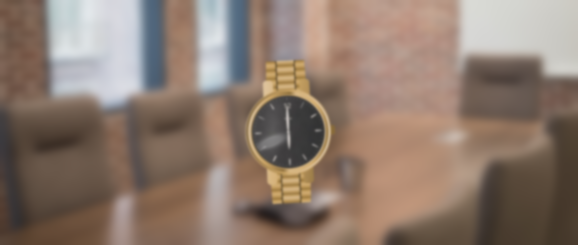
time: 6:00
